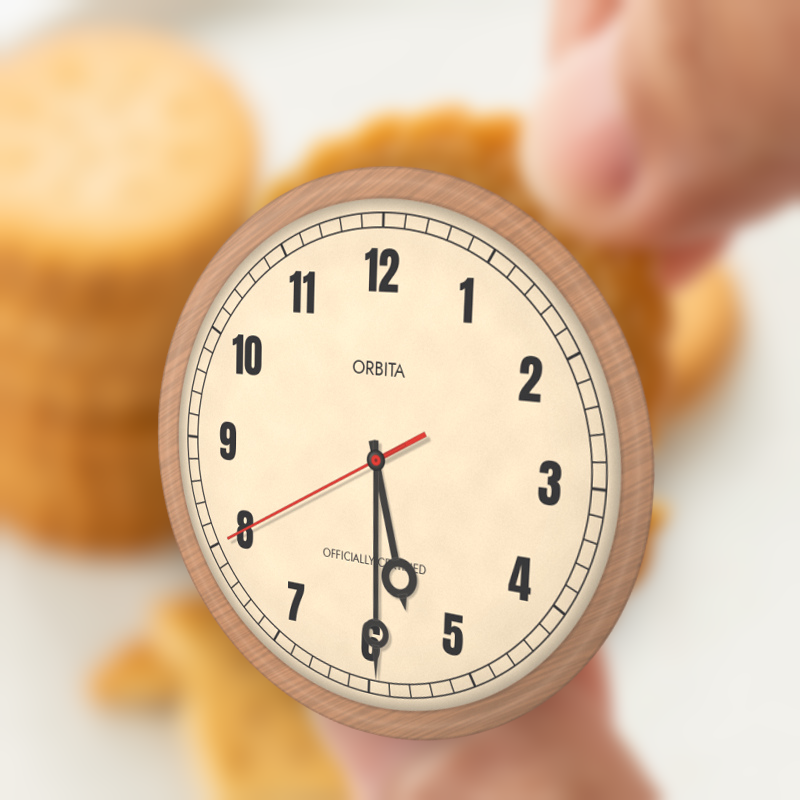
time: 5:29:40
